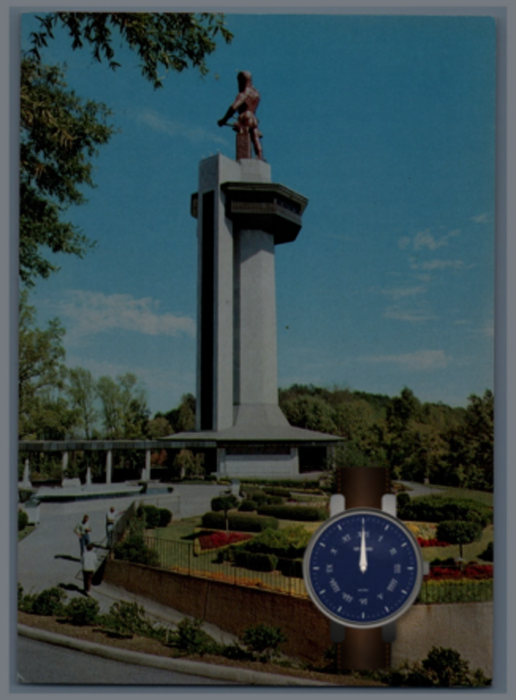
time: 12:00
